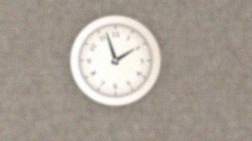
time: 1:57
